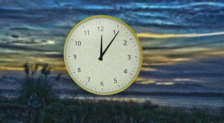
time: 12:06
